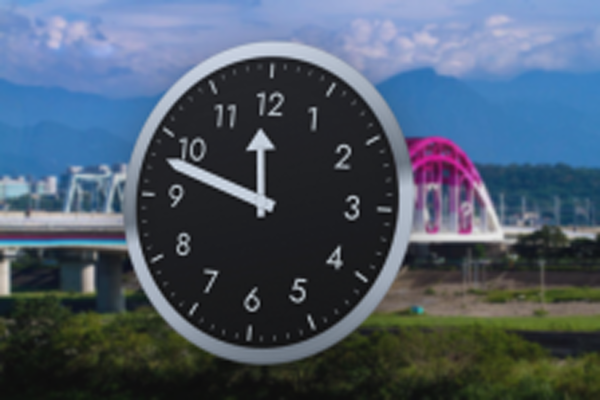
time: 11:48
